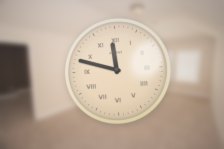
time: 11:48
